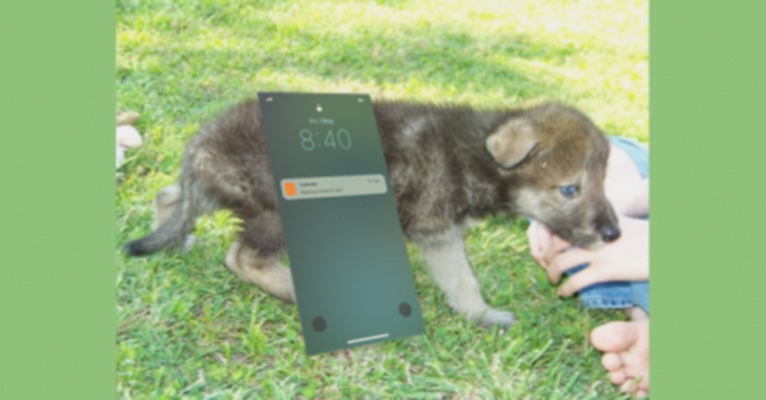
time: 8:40
